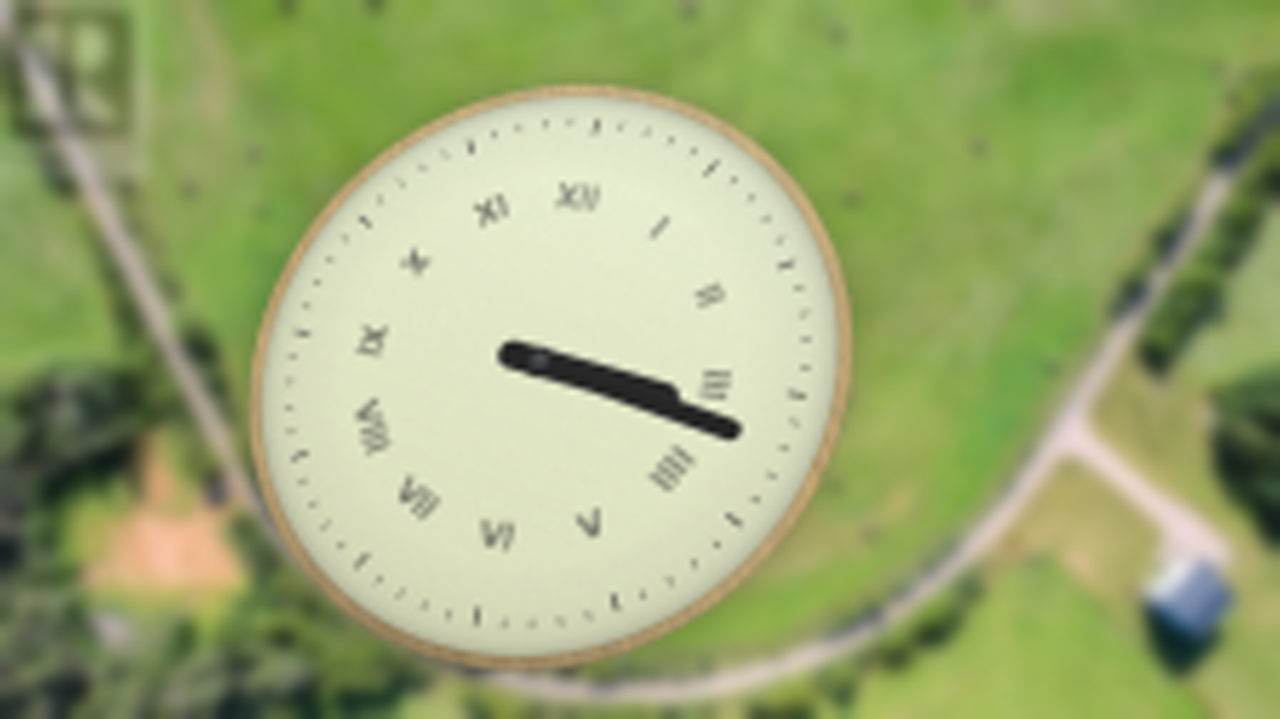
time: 3:17
